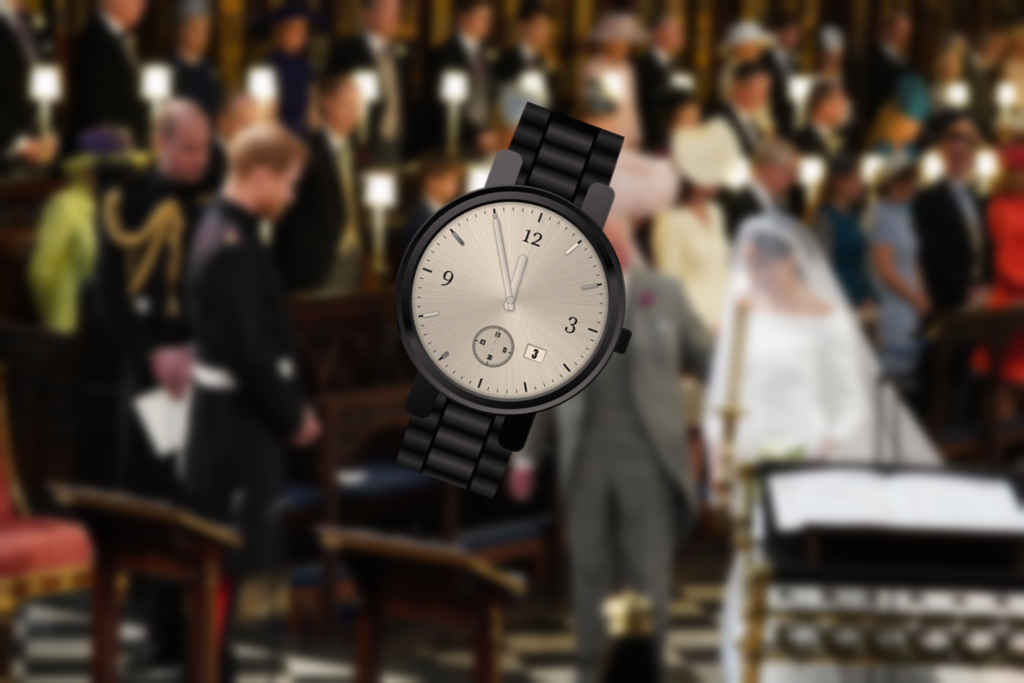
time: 11:55
